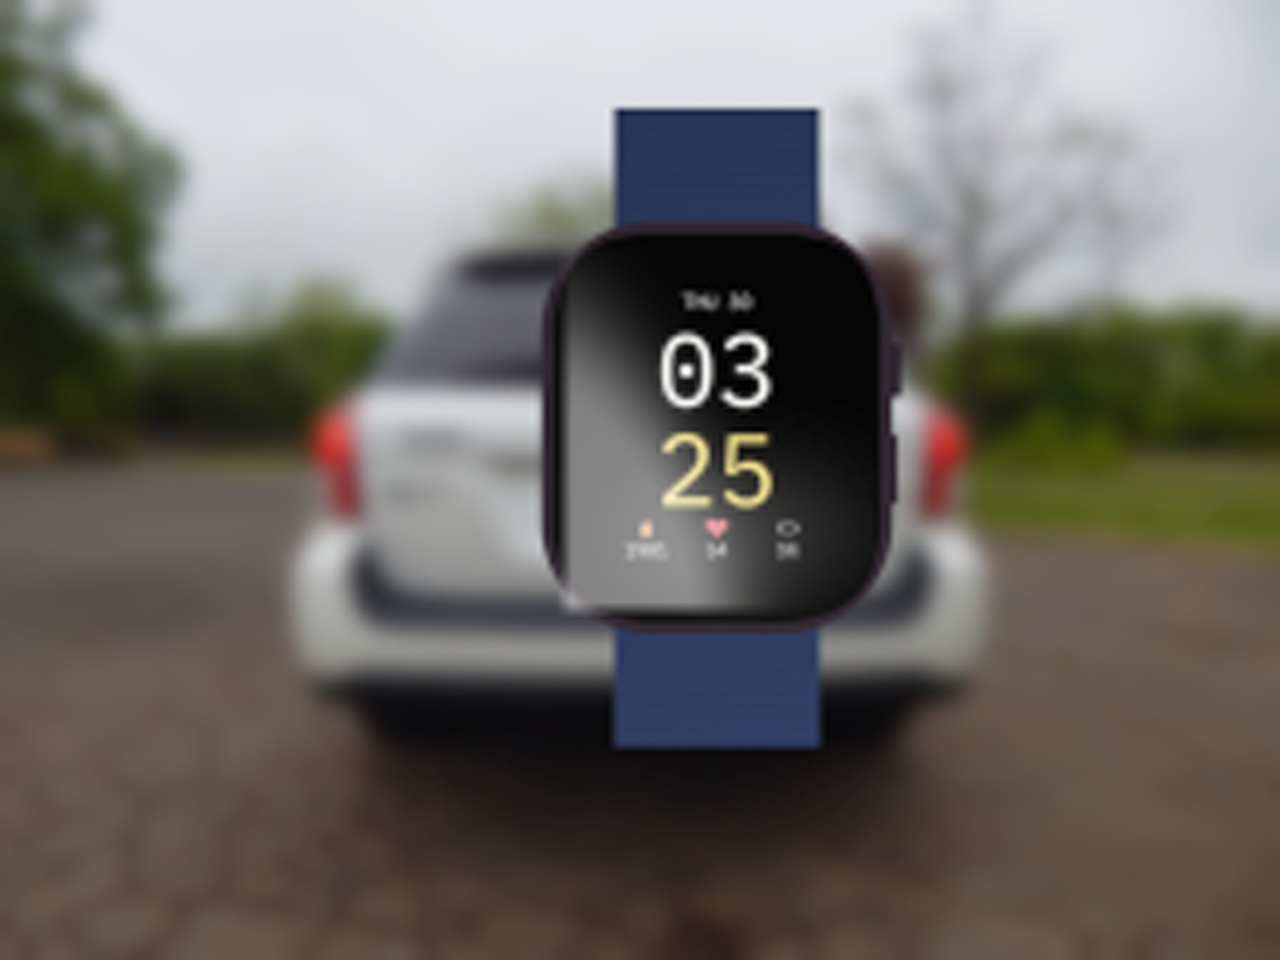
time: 3:25
